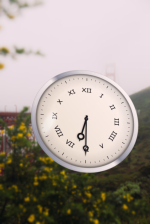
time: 6:30
